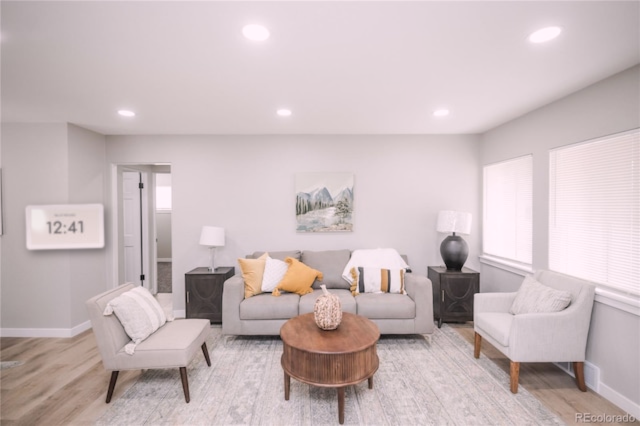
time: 12:41
